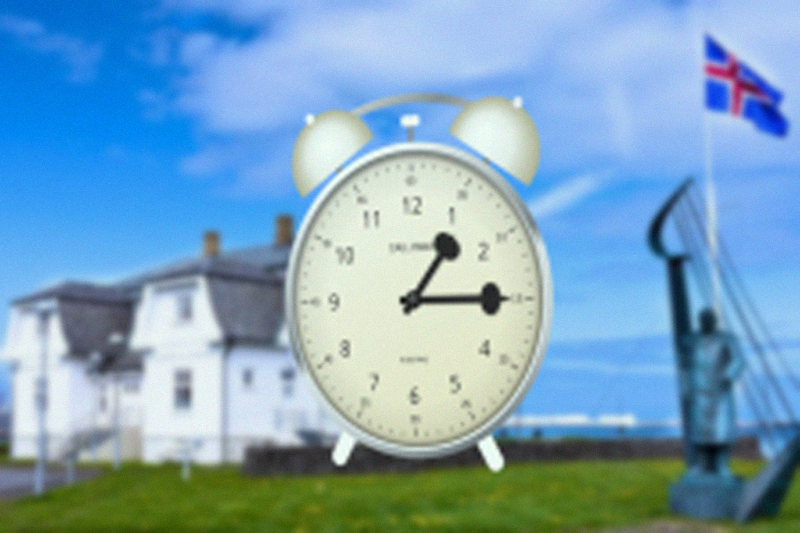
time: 1:15
